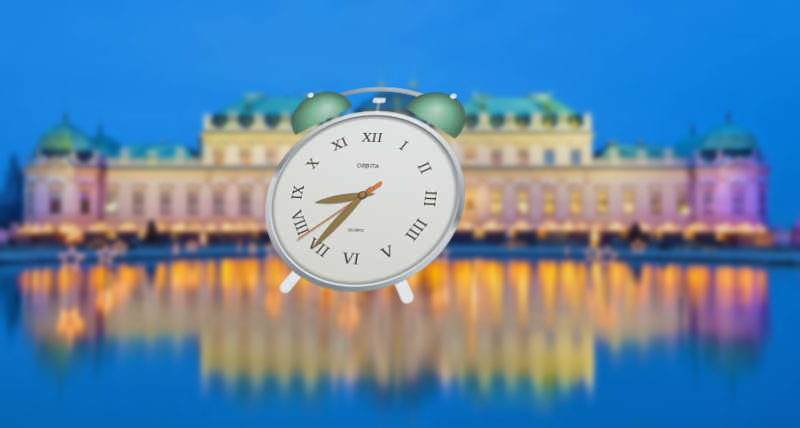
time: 8:35:38
